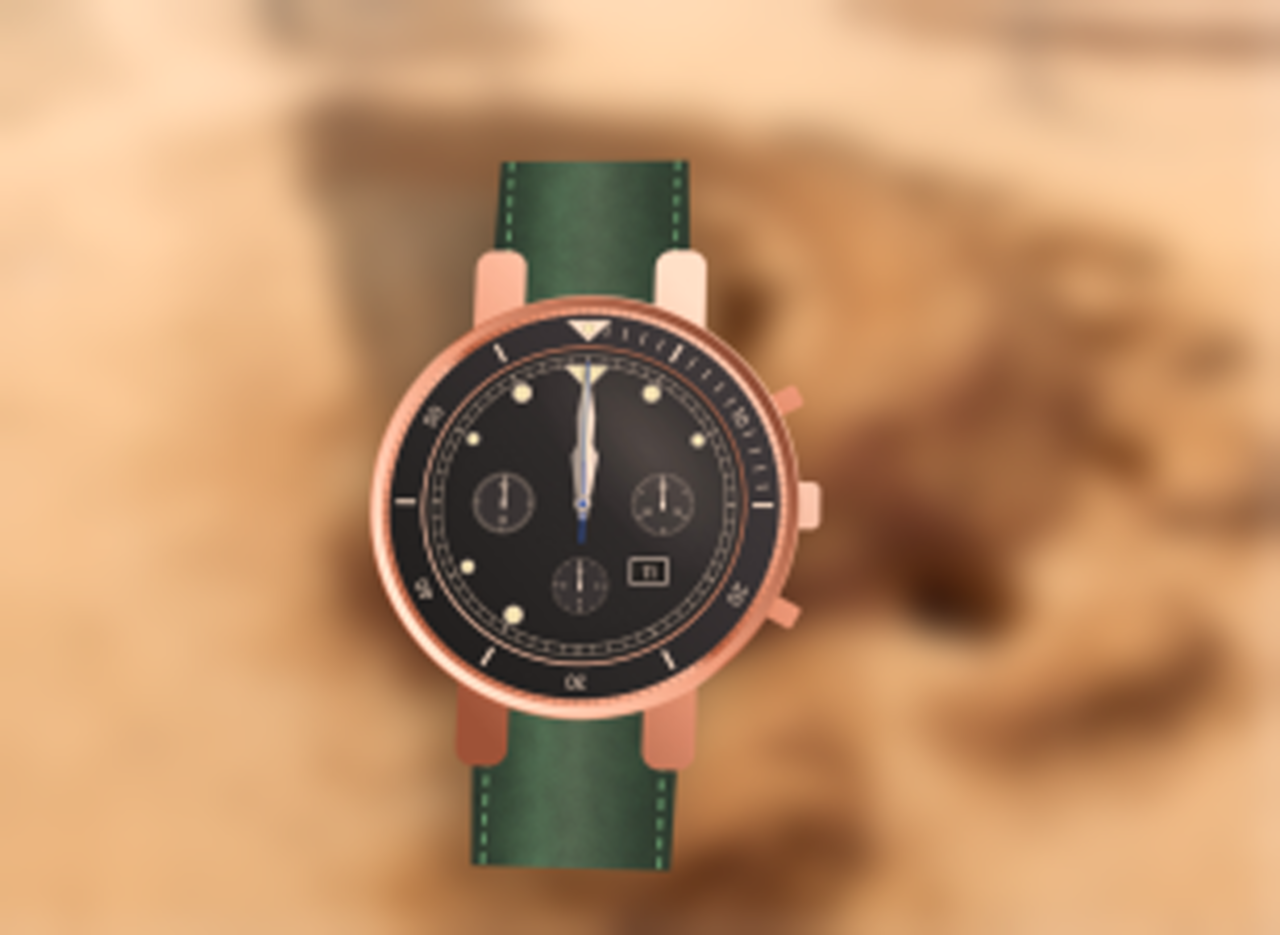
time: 12:00
